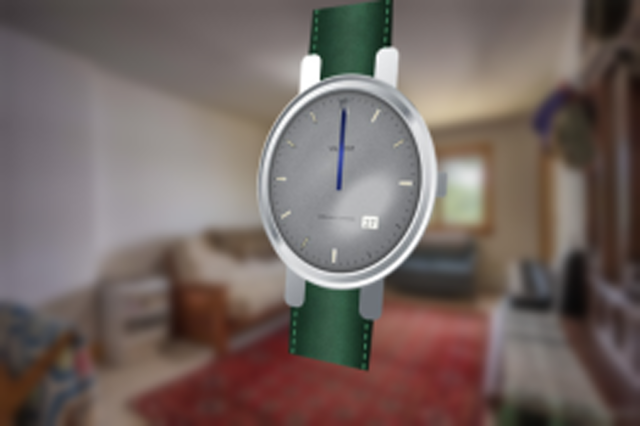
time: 12:00
